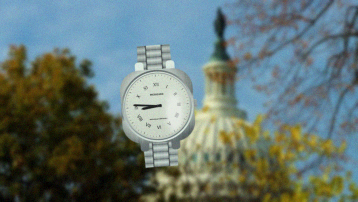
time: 8:46
